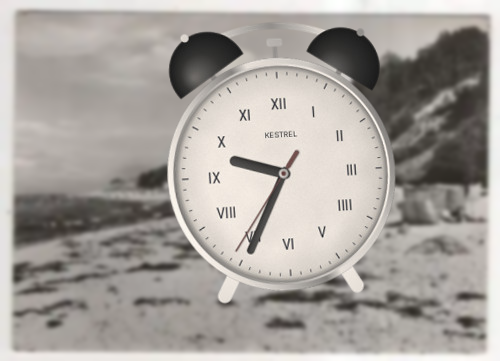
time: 9:34:36
